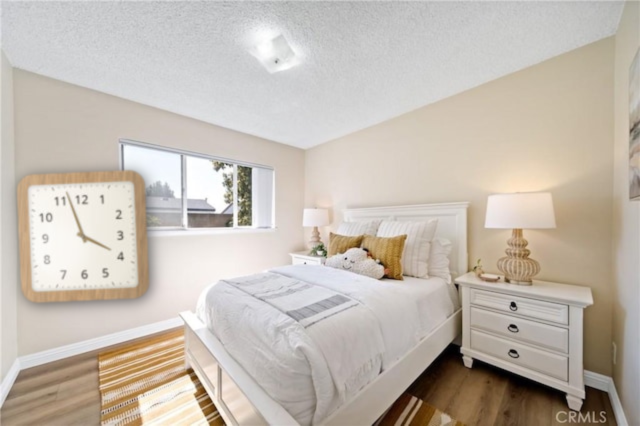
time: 3:57
